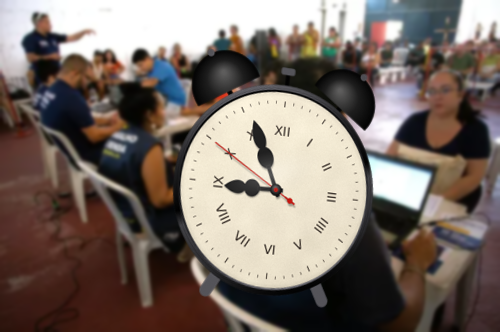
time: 8:55:50
